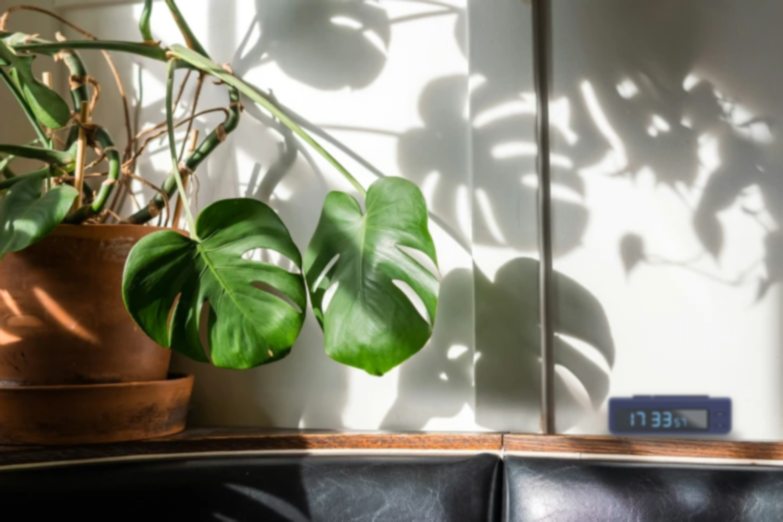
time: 17:33
